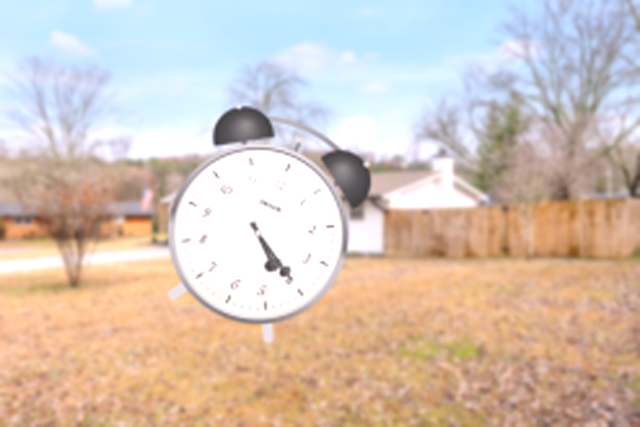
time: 4:20
